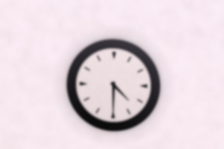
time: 4:30
